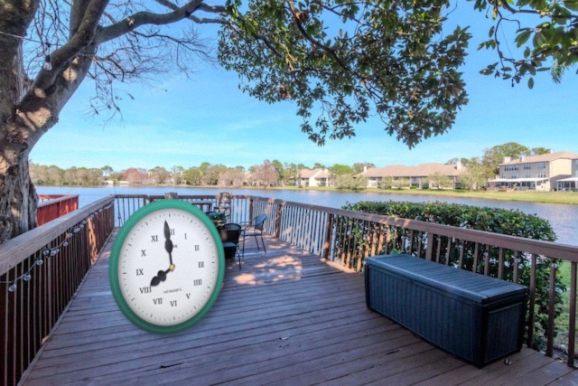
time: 7:59
